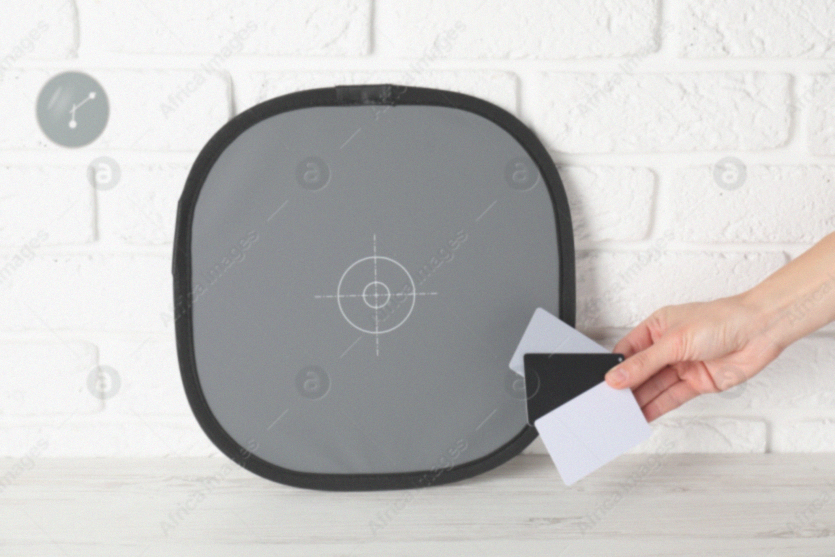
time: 6:09
